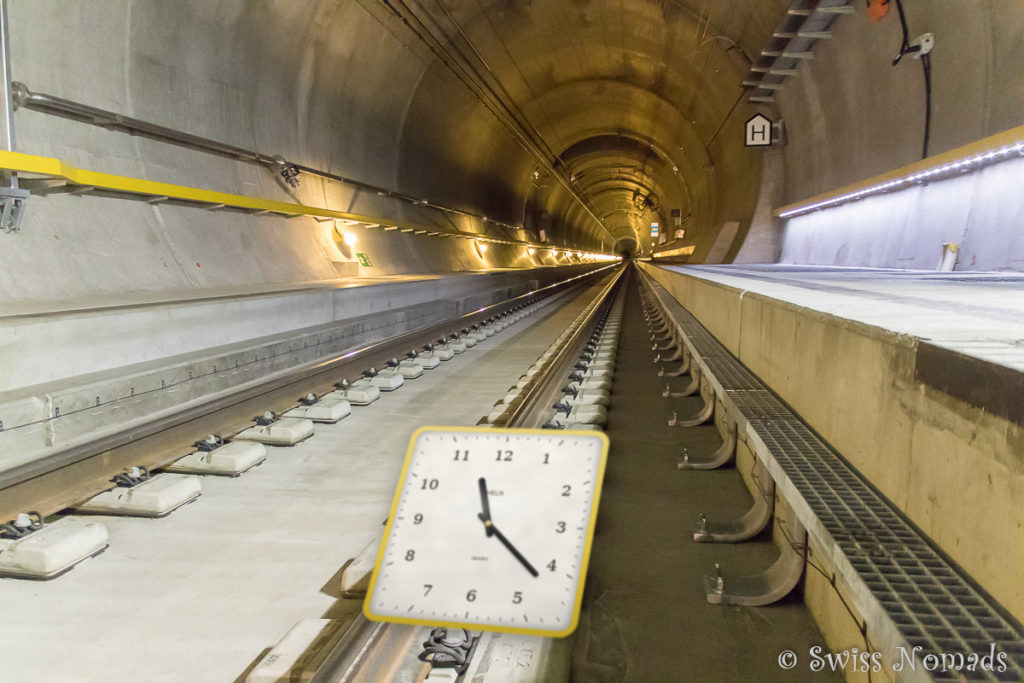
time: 11:22
